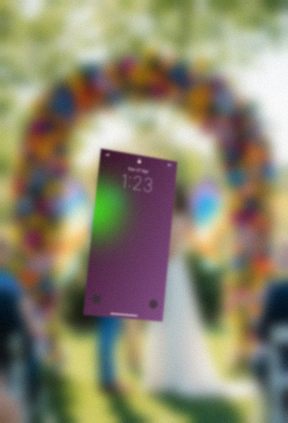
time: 1:23
